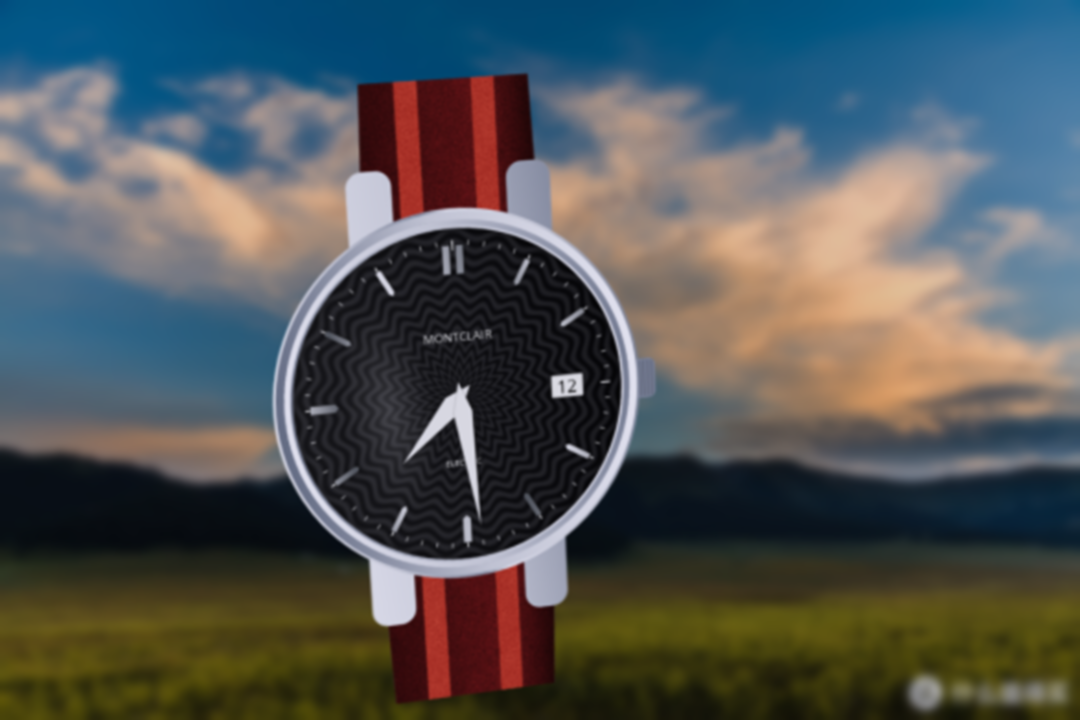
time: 7:29
